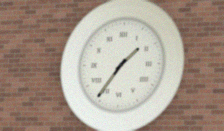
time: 1:36
